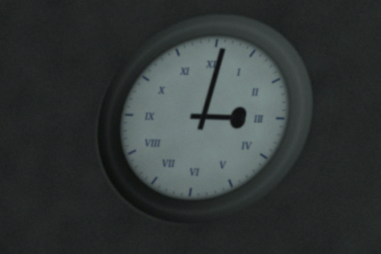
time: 3:01
